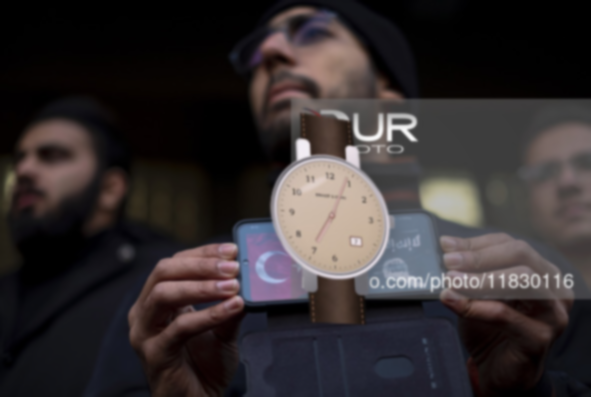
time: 7:04
